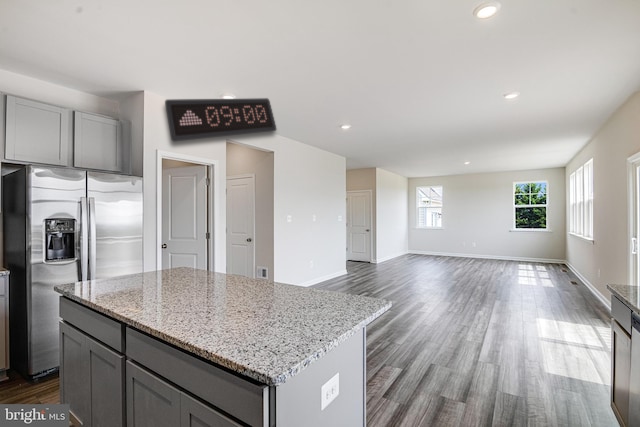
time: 9:00
